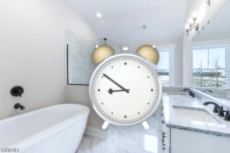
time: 8:51
